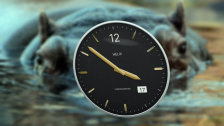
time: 3:52
